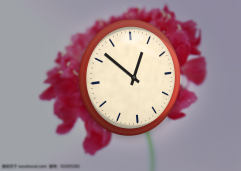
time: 12:52
